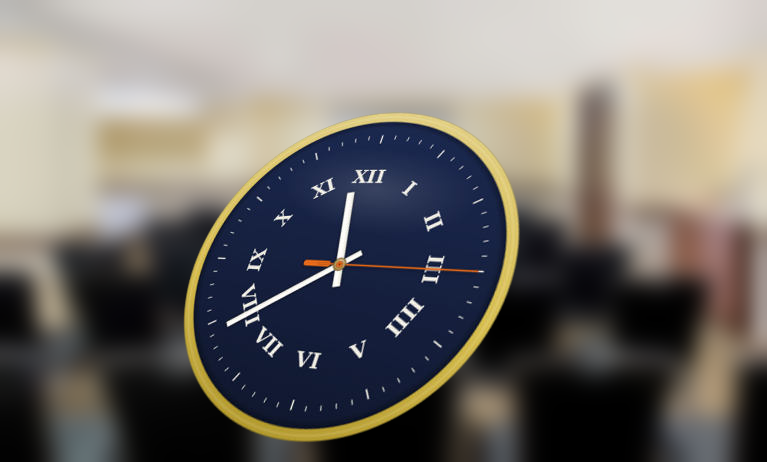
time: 11:39:15
